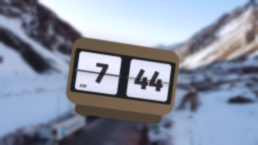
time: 7:44
